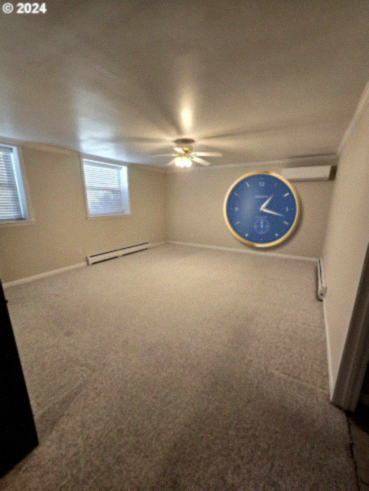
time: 1:18
